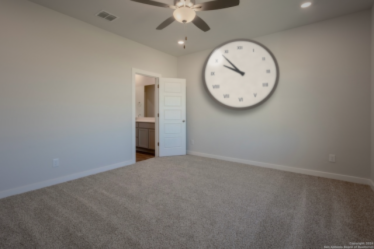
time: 9:53
